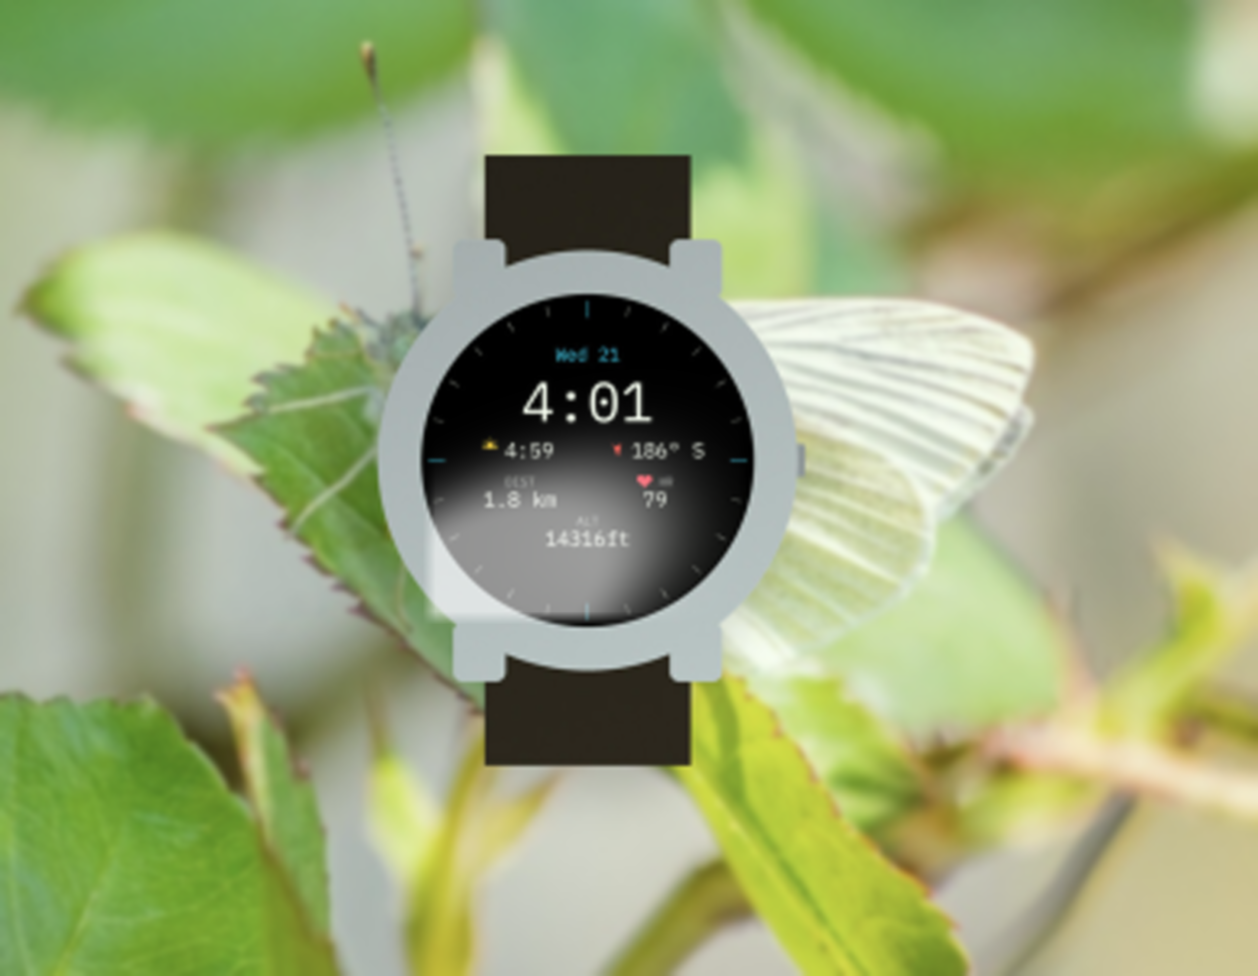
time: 4:01
